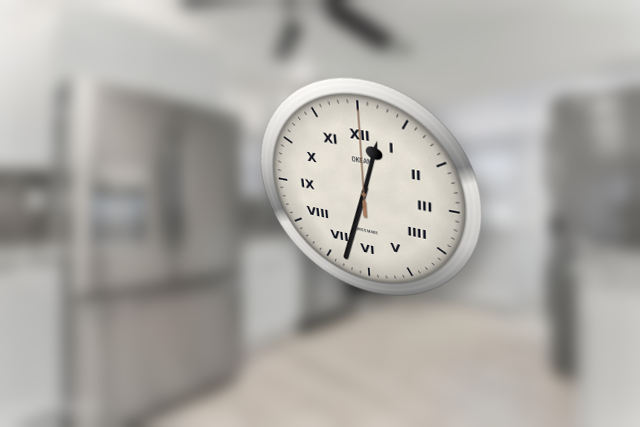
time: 12:33:00
